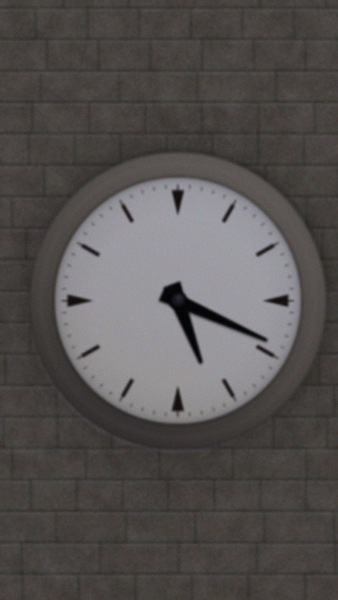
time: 5:19
